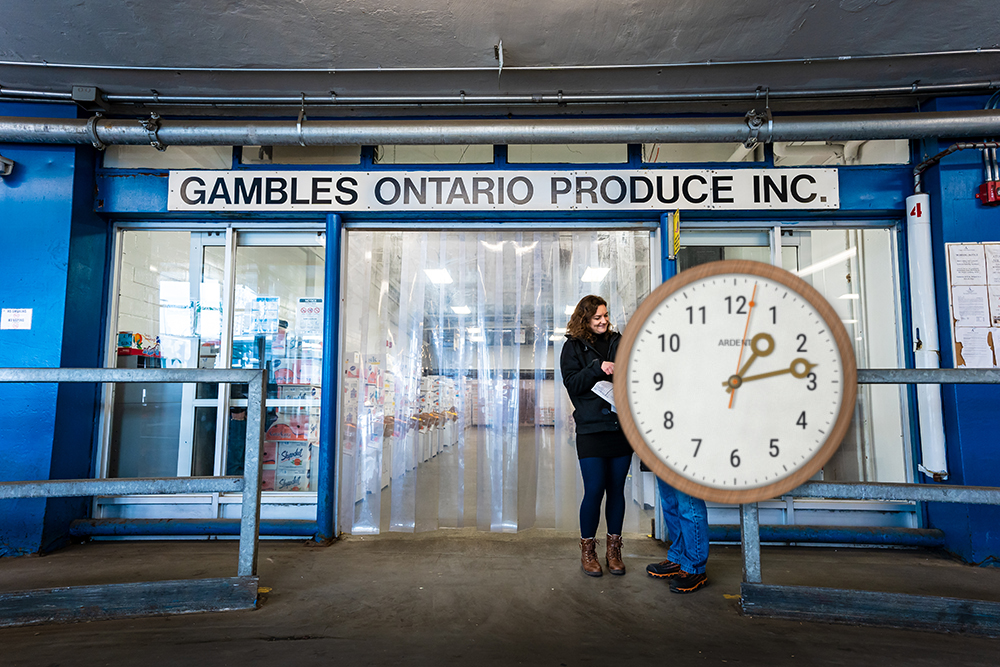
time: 1:13:02
